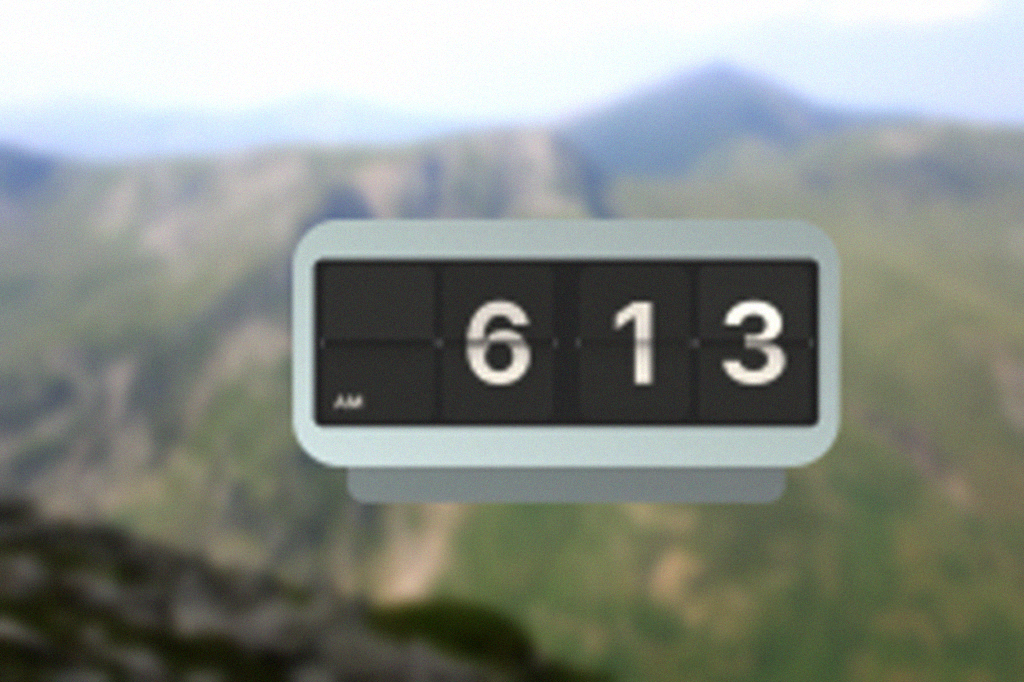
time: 6:13
